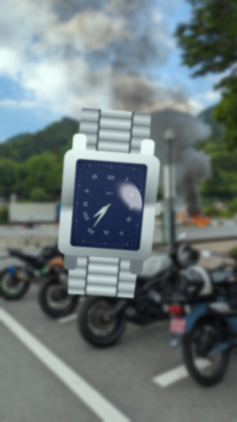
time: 7:35
